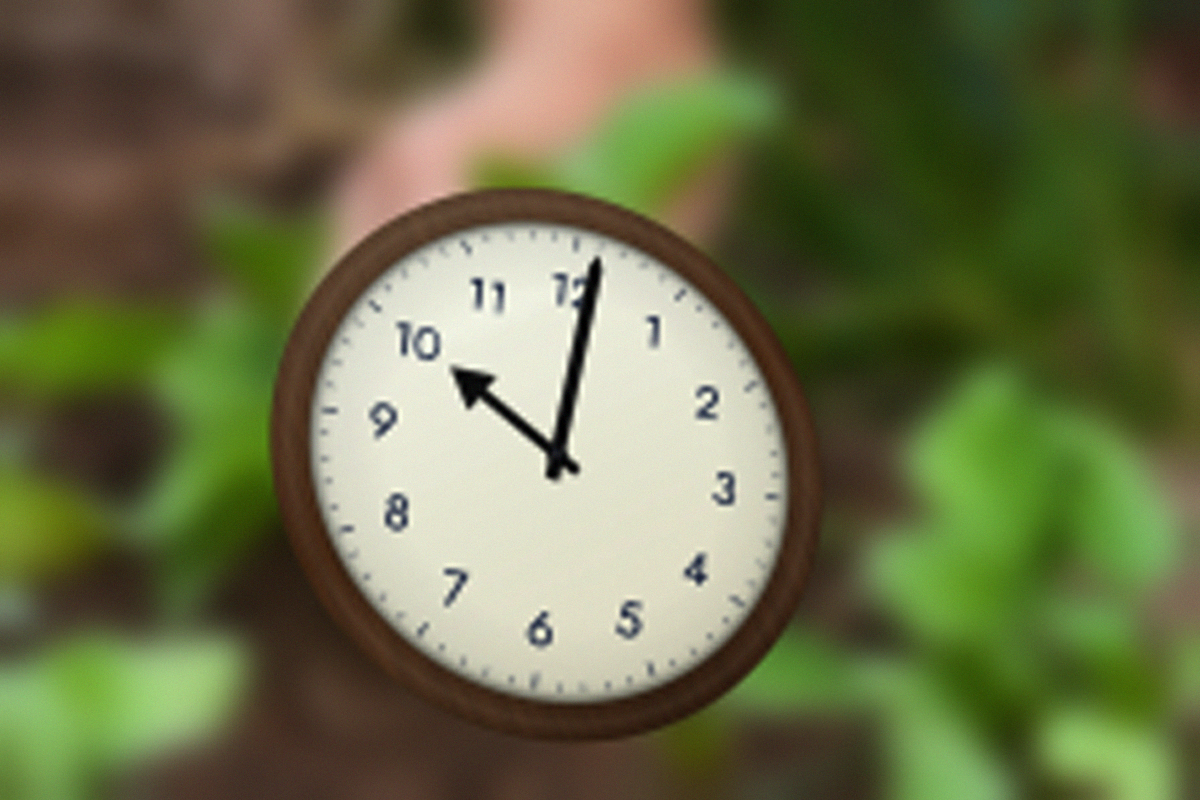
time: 10:01
